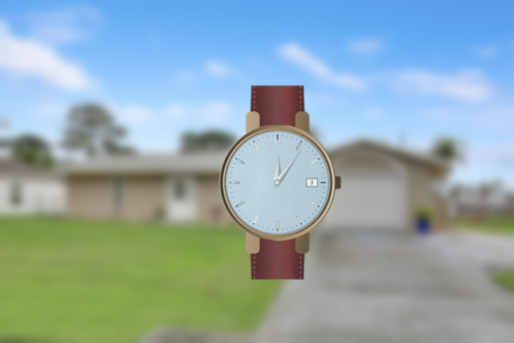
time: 12:06
